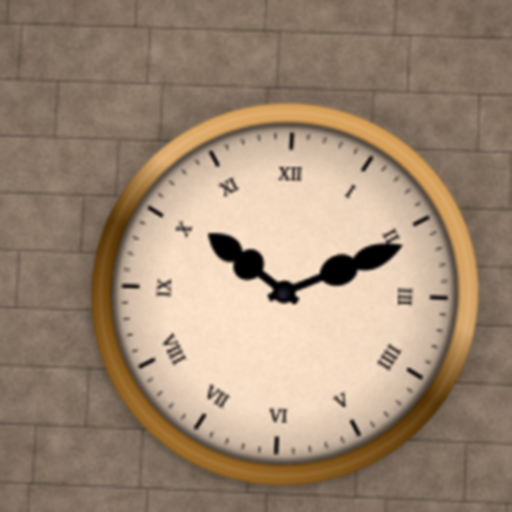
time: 10:11
